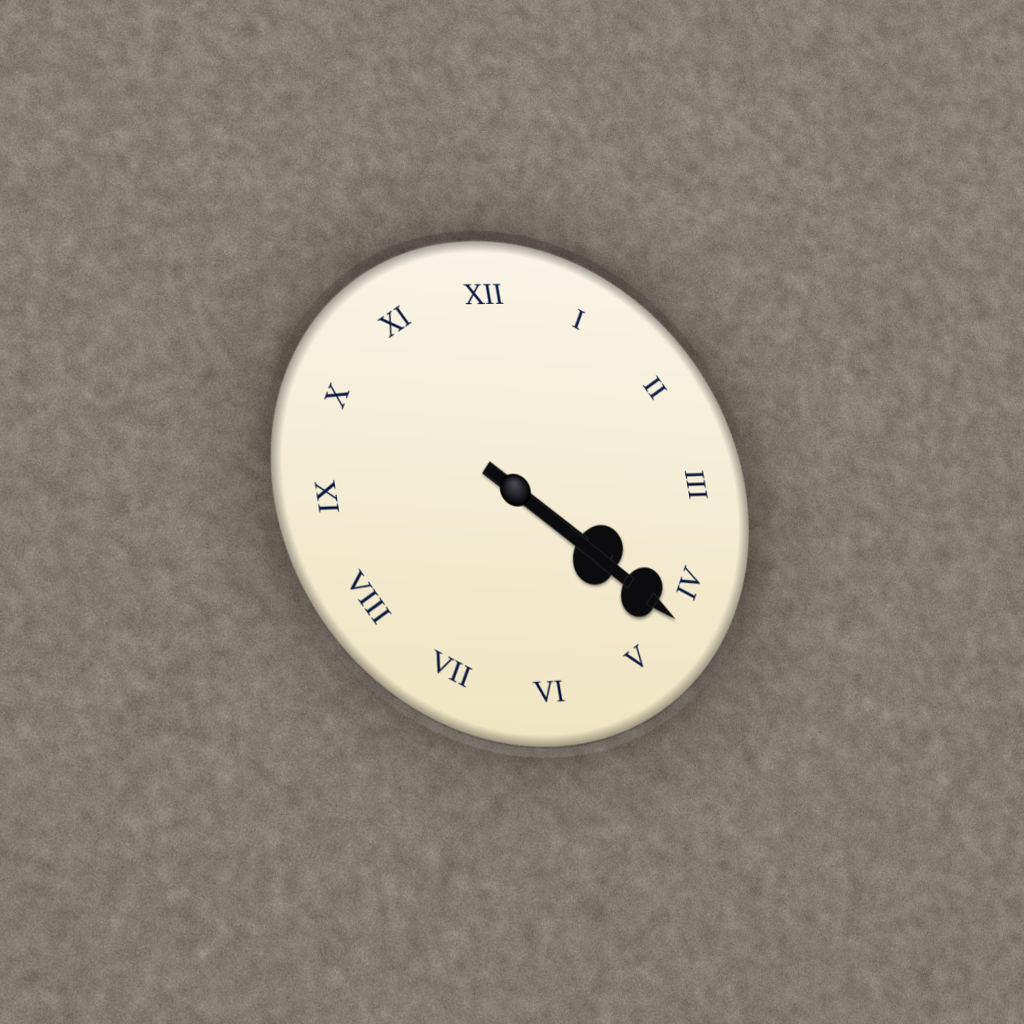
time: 4:22
